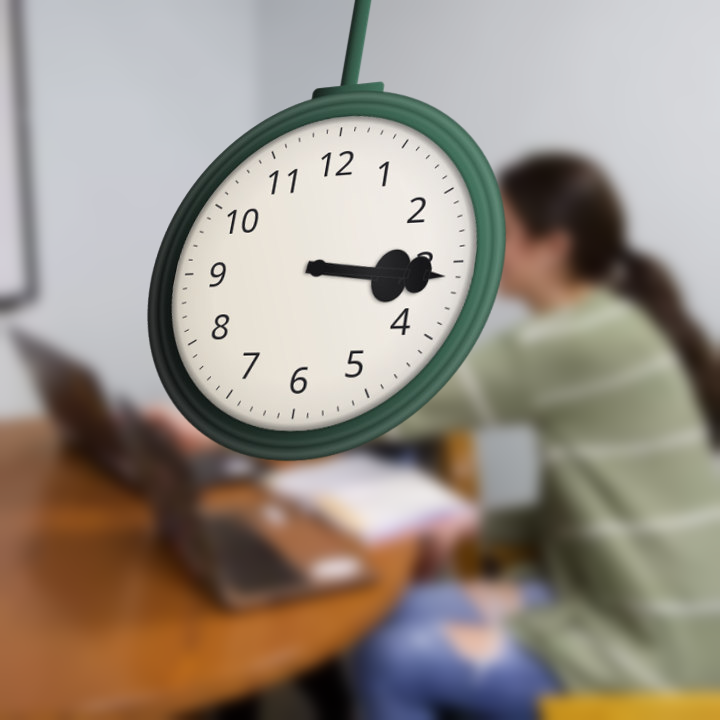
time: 3:16
